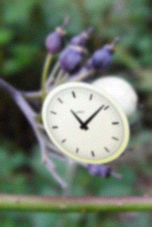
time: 11:09
